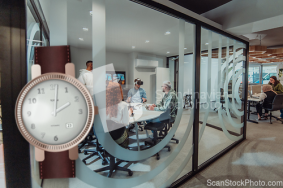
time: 2:01
